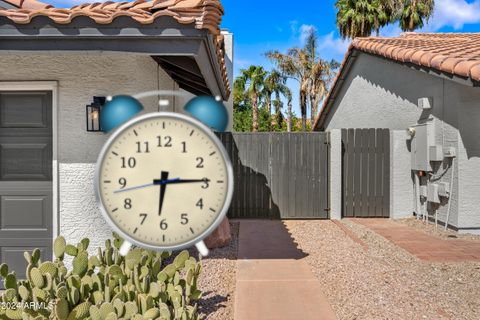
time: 6:14:43
